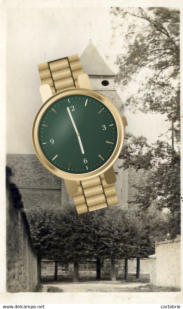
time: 5:59
